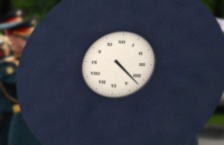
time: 4:22
